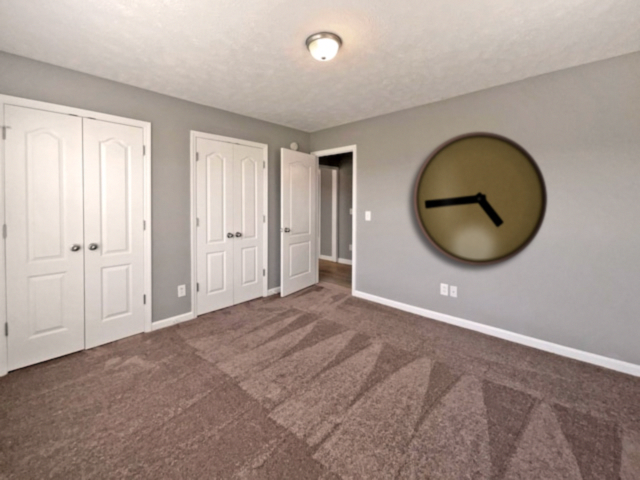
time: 4:44
